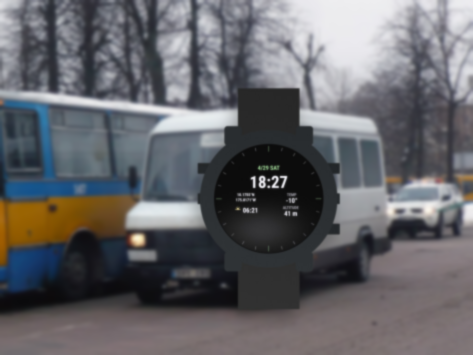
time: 18:27
